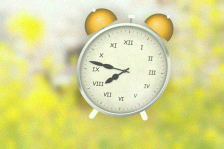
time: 7:47
